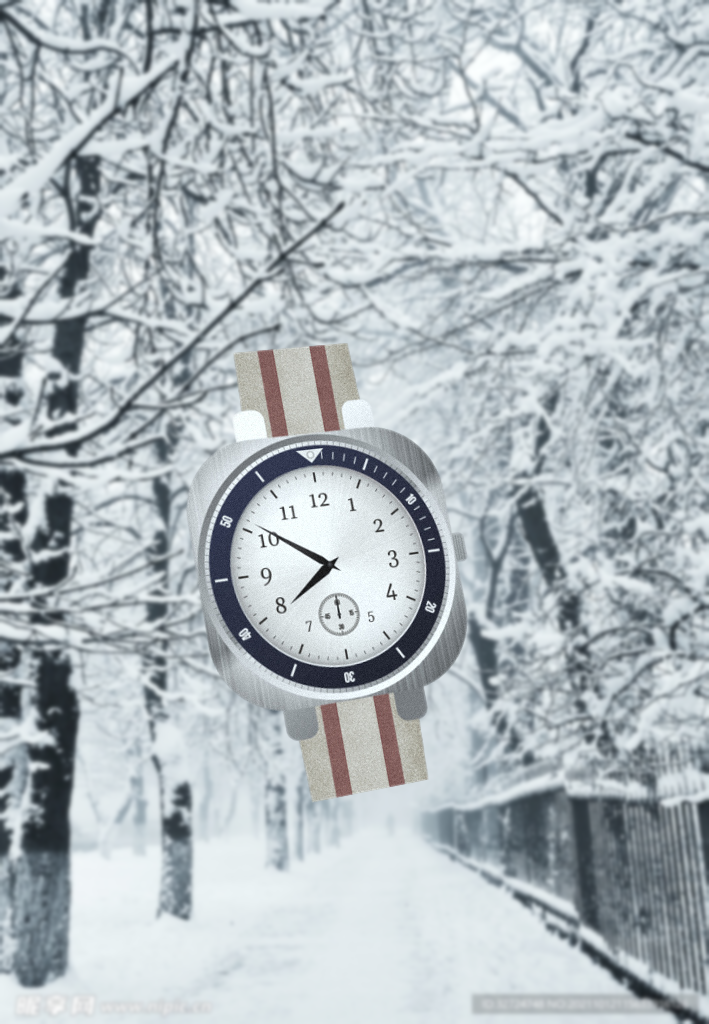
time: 7:51
